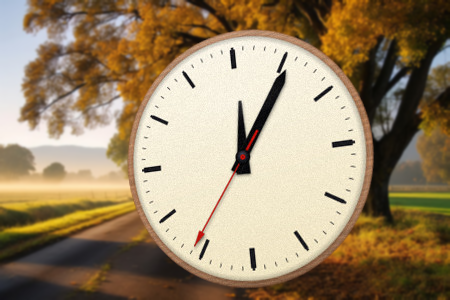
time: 12:05:36
